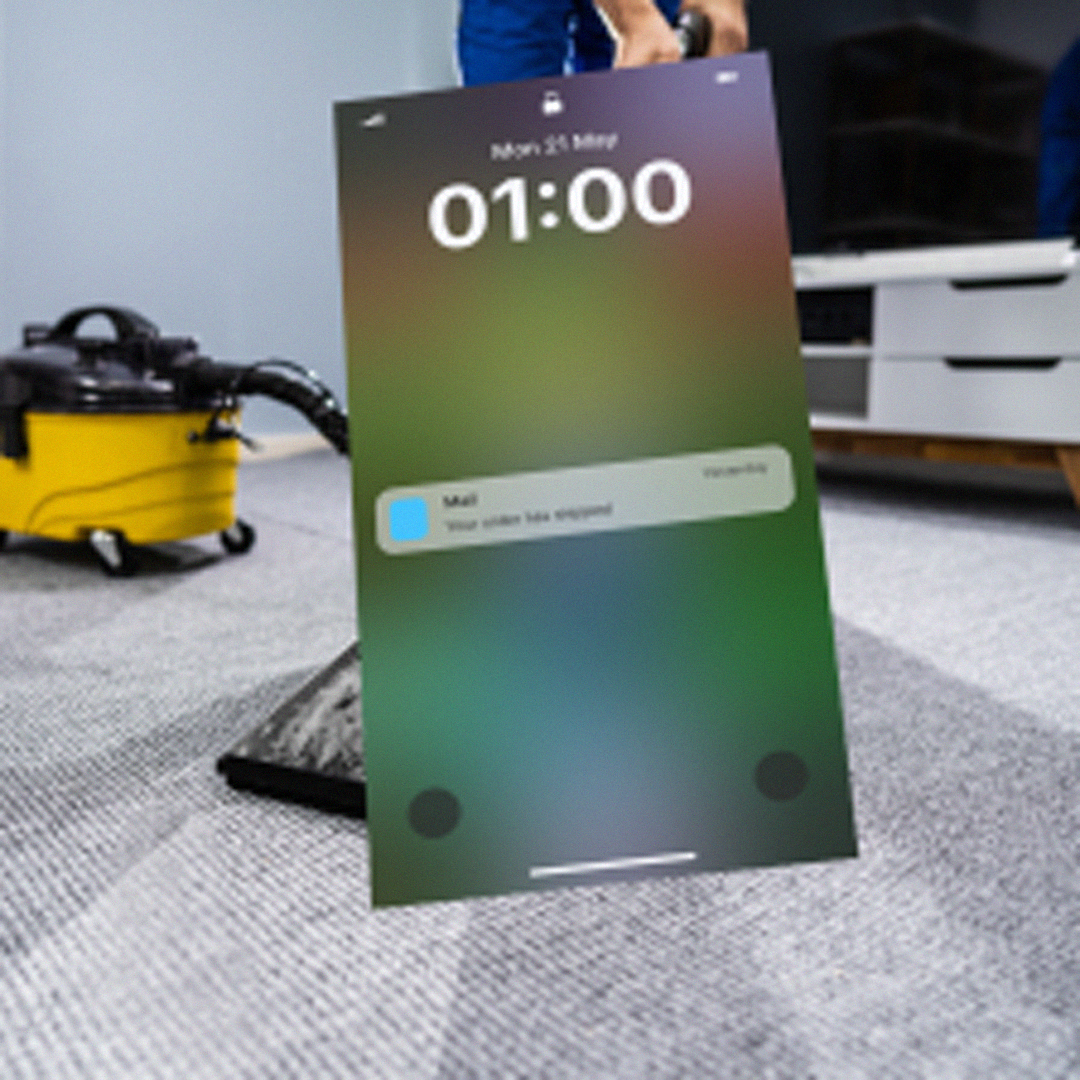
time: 1:00
